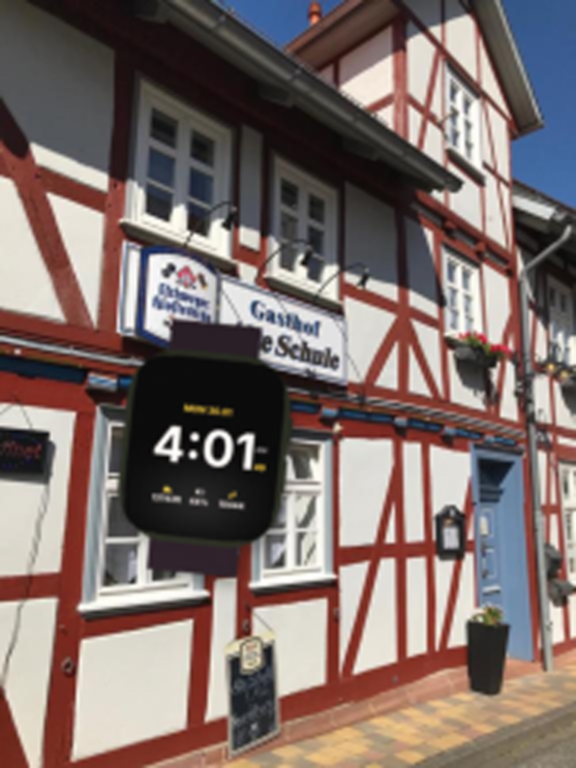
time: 4:01
